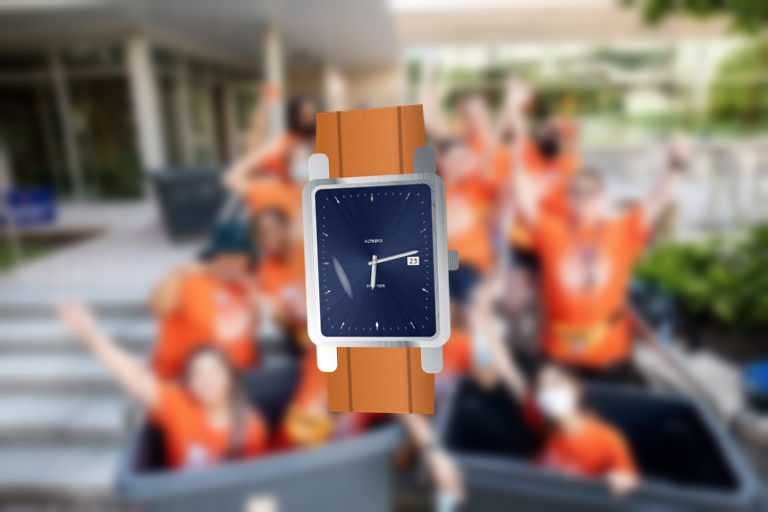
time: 6:13
